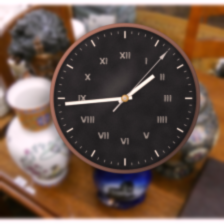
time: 1:44:07
